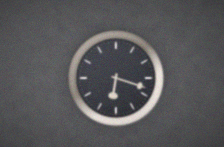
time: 6:18
